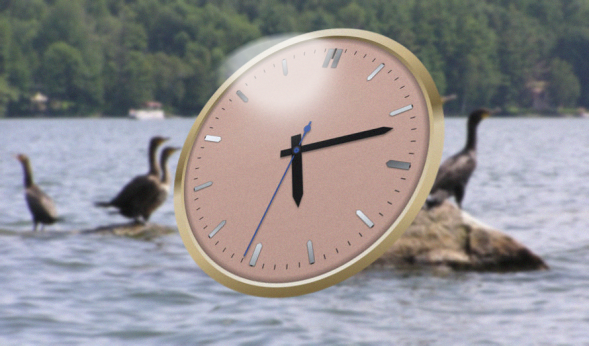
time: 5:11:31
